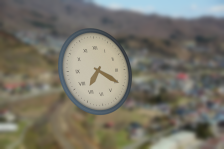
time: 7:20
